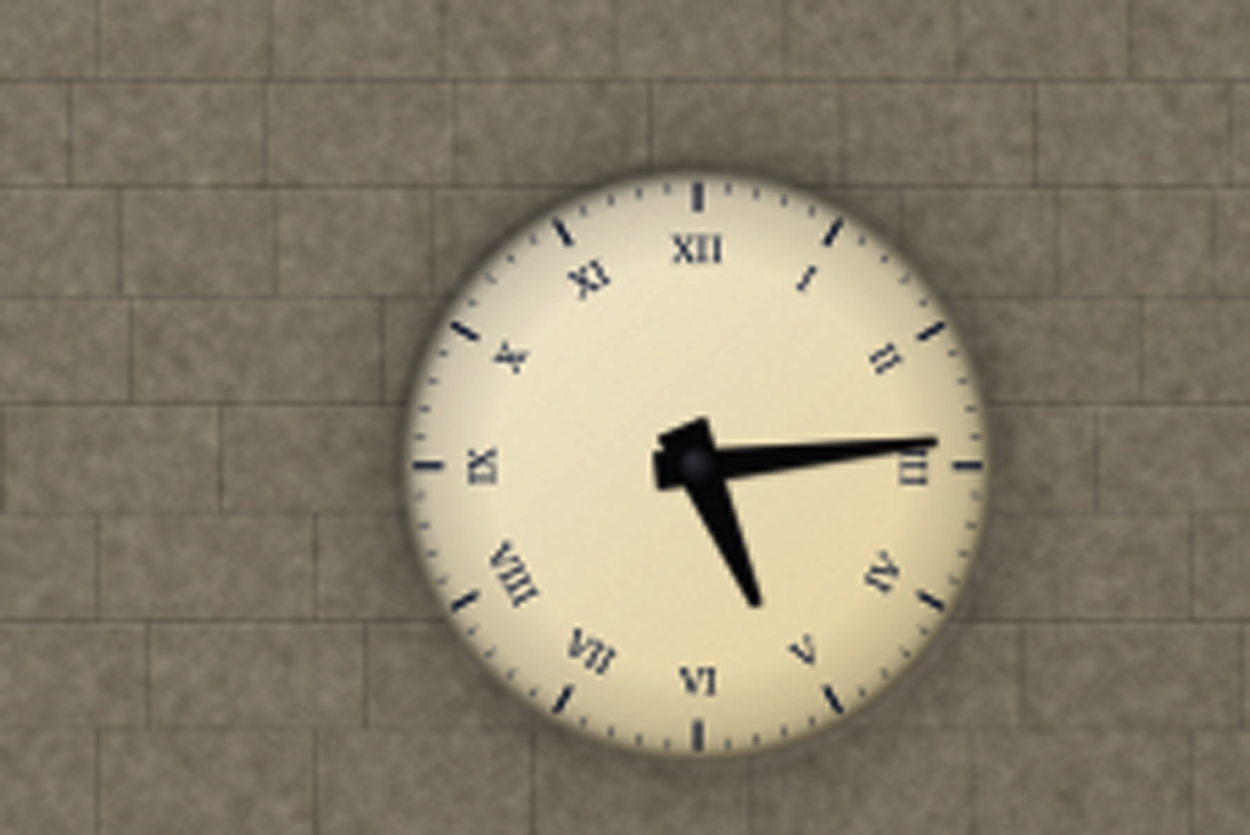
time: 5:14
